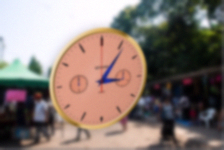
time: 3:06
